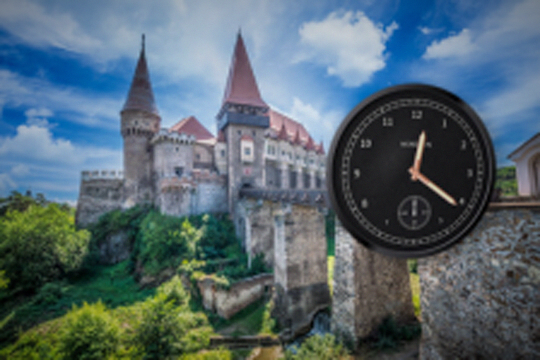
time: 12:21
